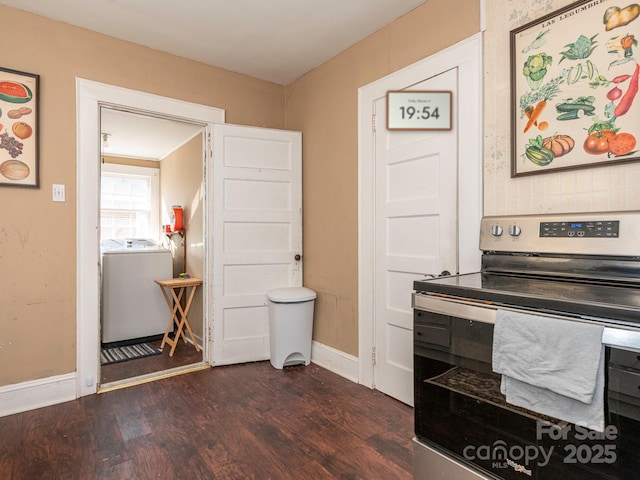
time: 19:54
